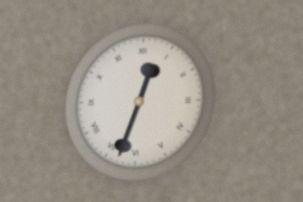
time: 12:33
